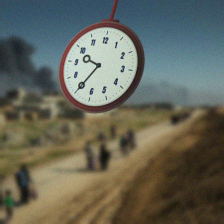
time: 9:35
